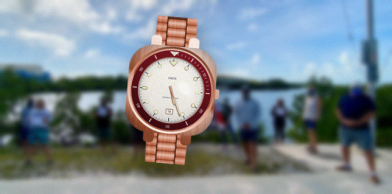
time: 5:26
